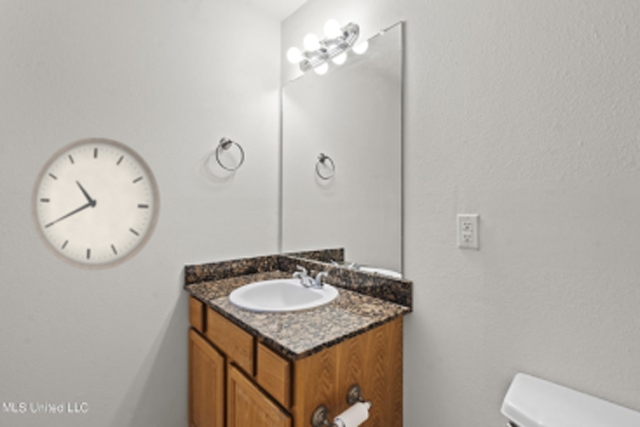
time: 10:40
